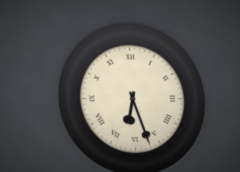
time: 6:27
